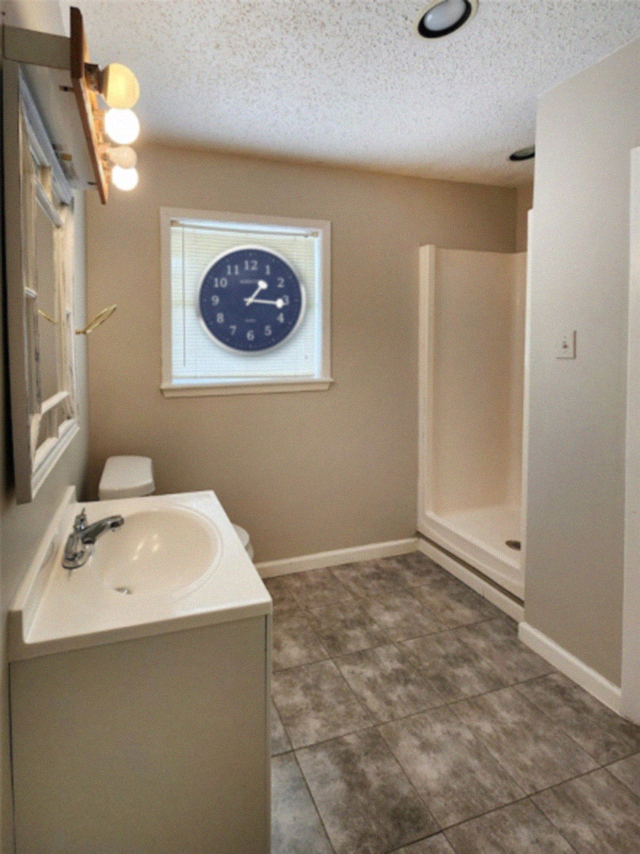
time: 1:16
